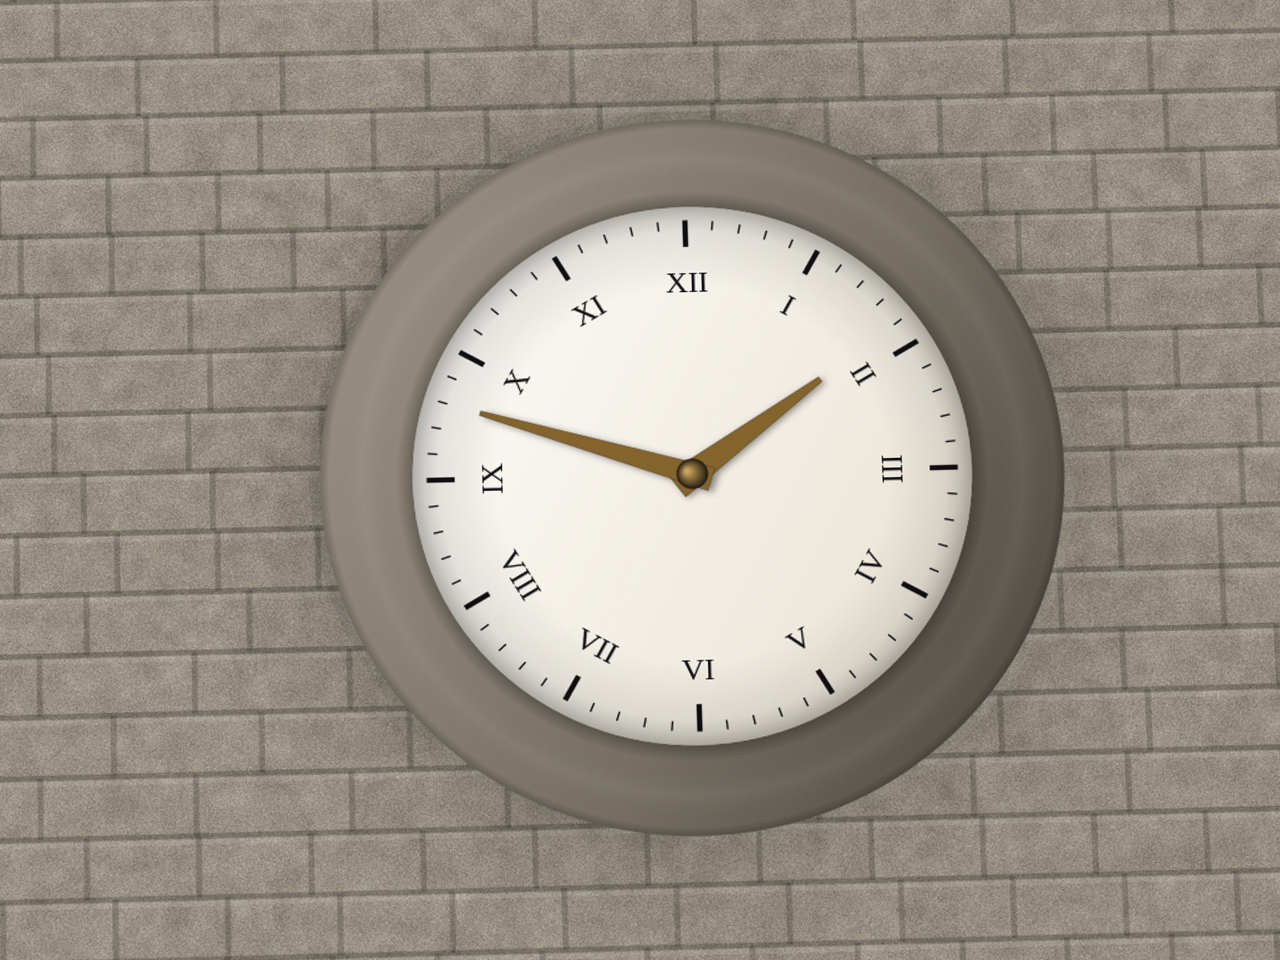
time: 1:48
